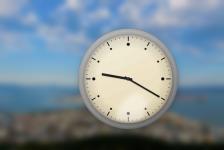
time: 9:20
